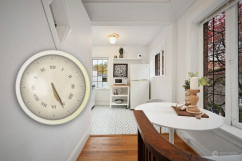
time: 5:26
